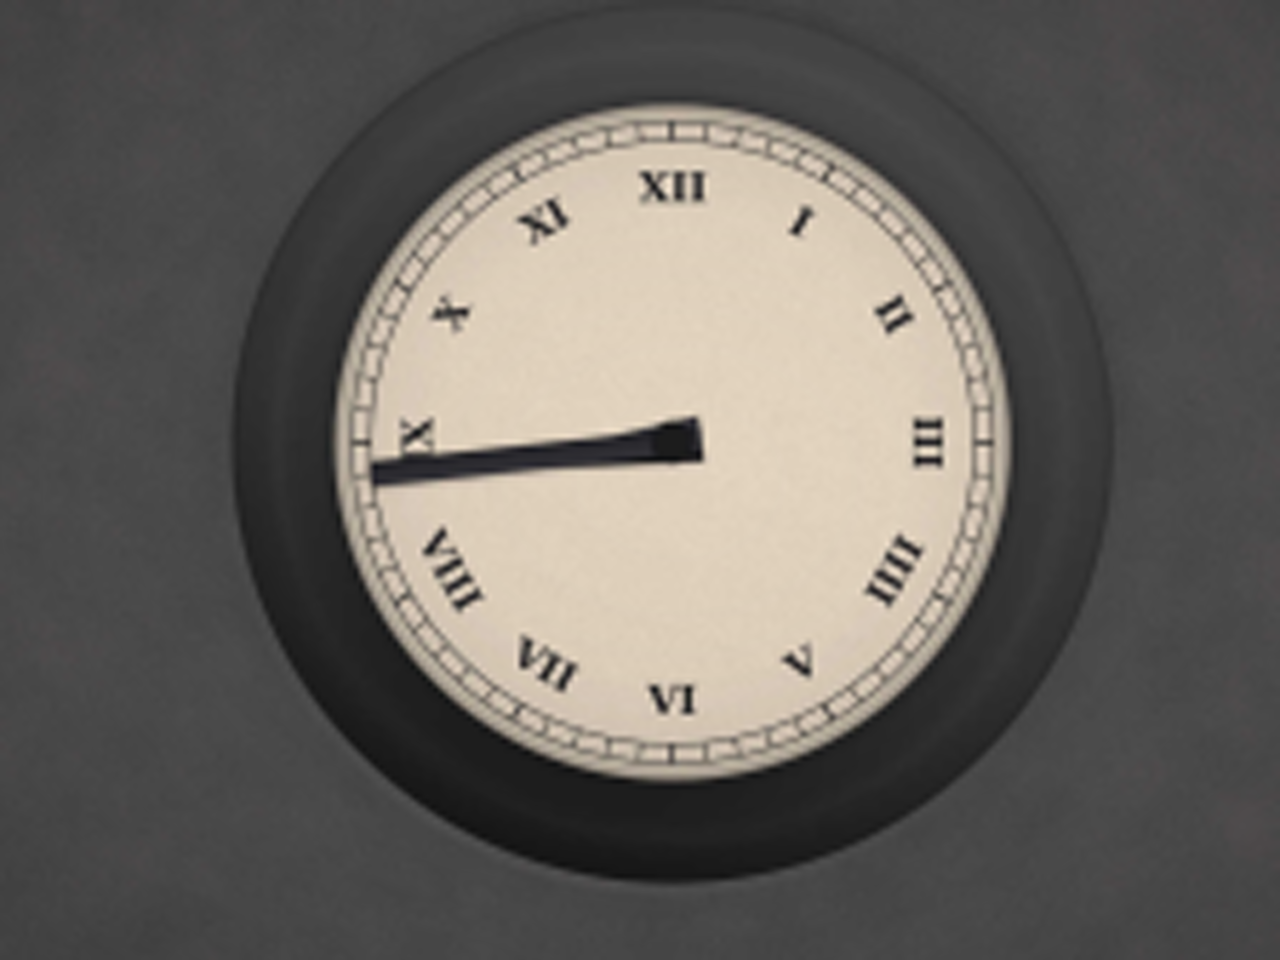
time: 8:44
